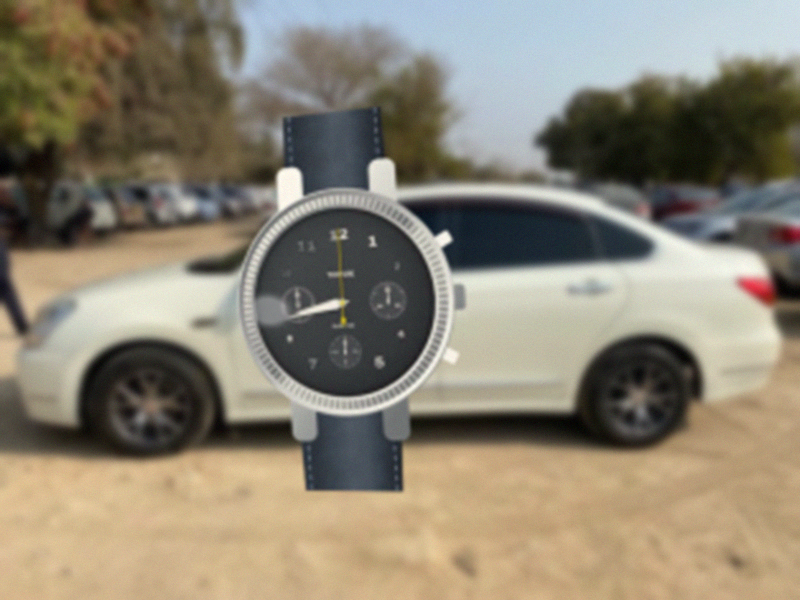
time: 8:43
